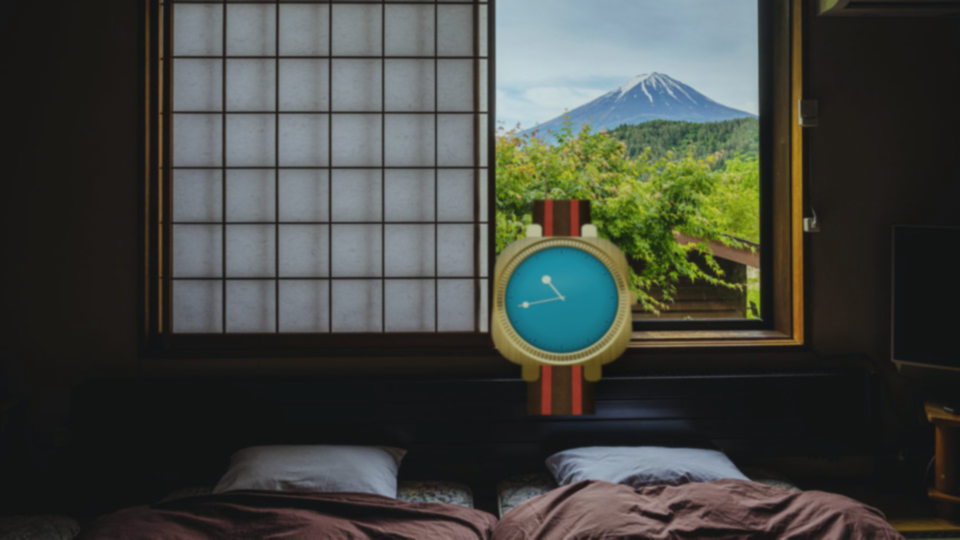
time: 10:43
